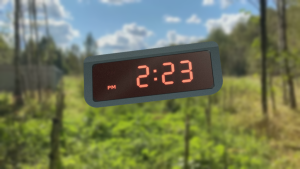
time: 2:23
